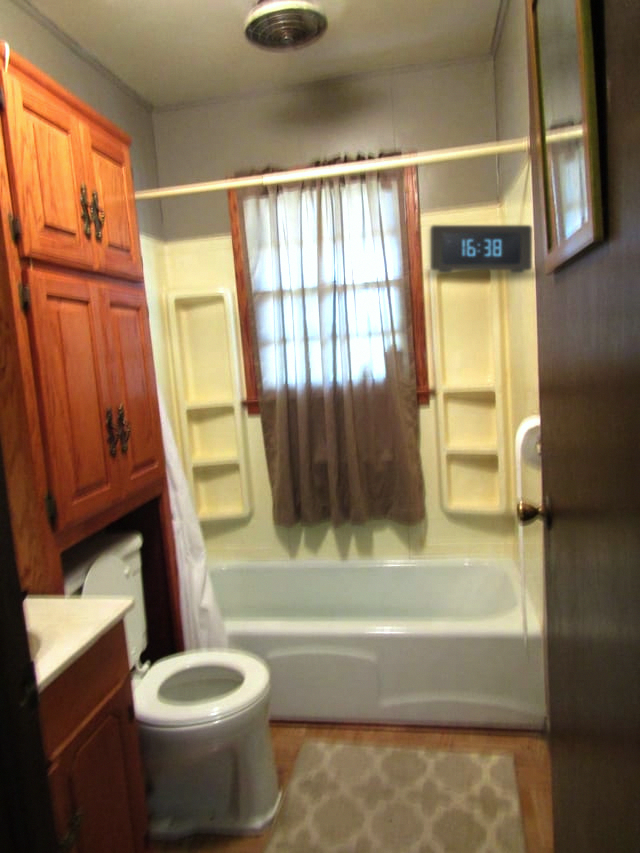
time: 16:38
